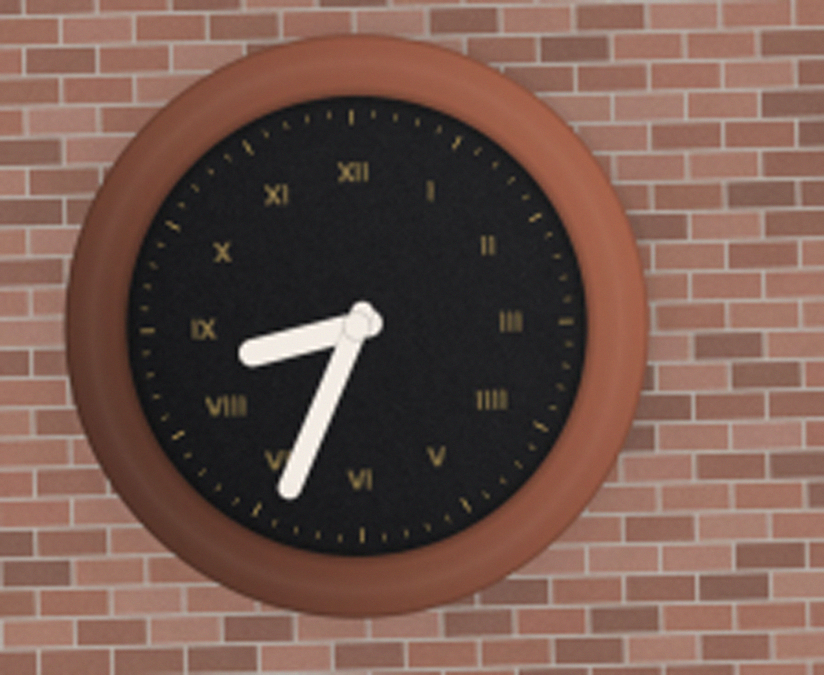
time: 8:34
